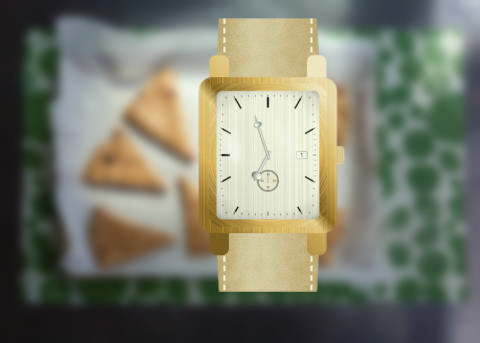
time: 6:57
